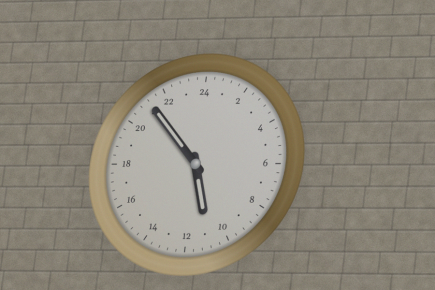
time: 10:53
